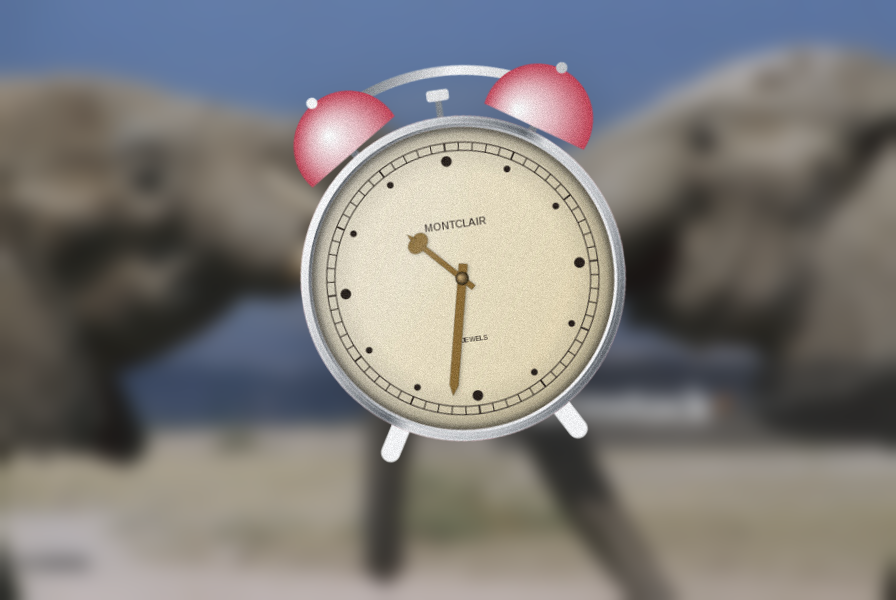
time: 10:32
